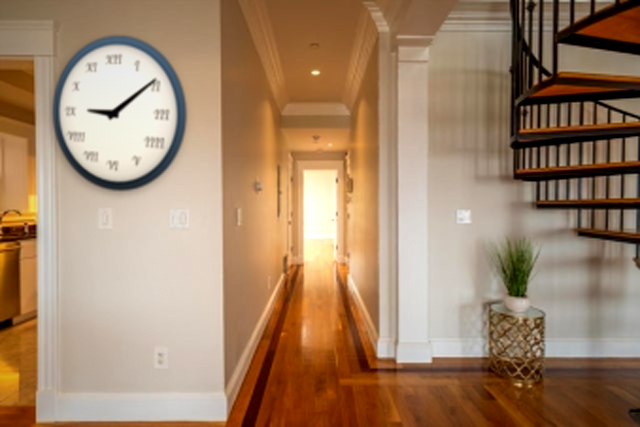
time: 9:09
